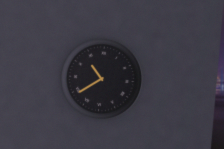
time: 10:39
